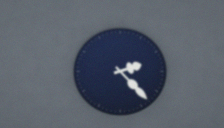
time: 2:23
